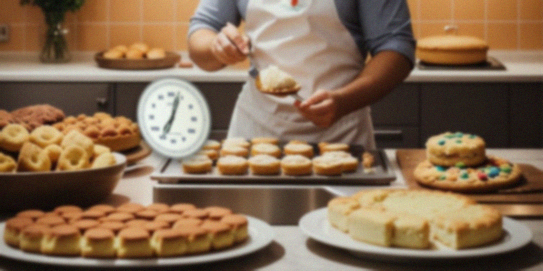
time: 7:03
